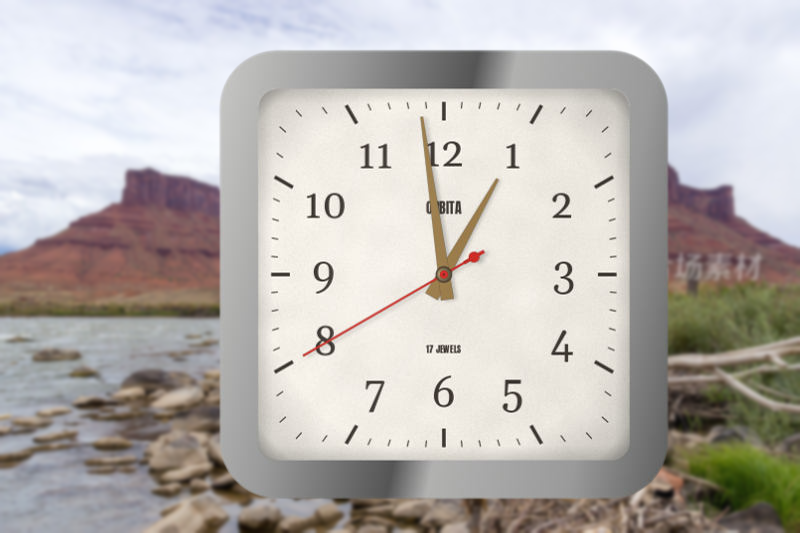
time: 12:58:40
